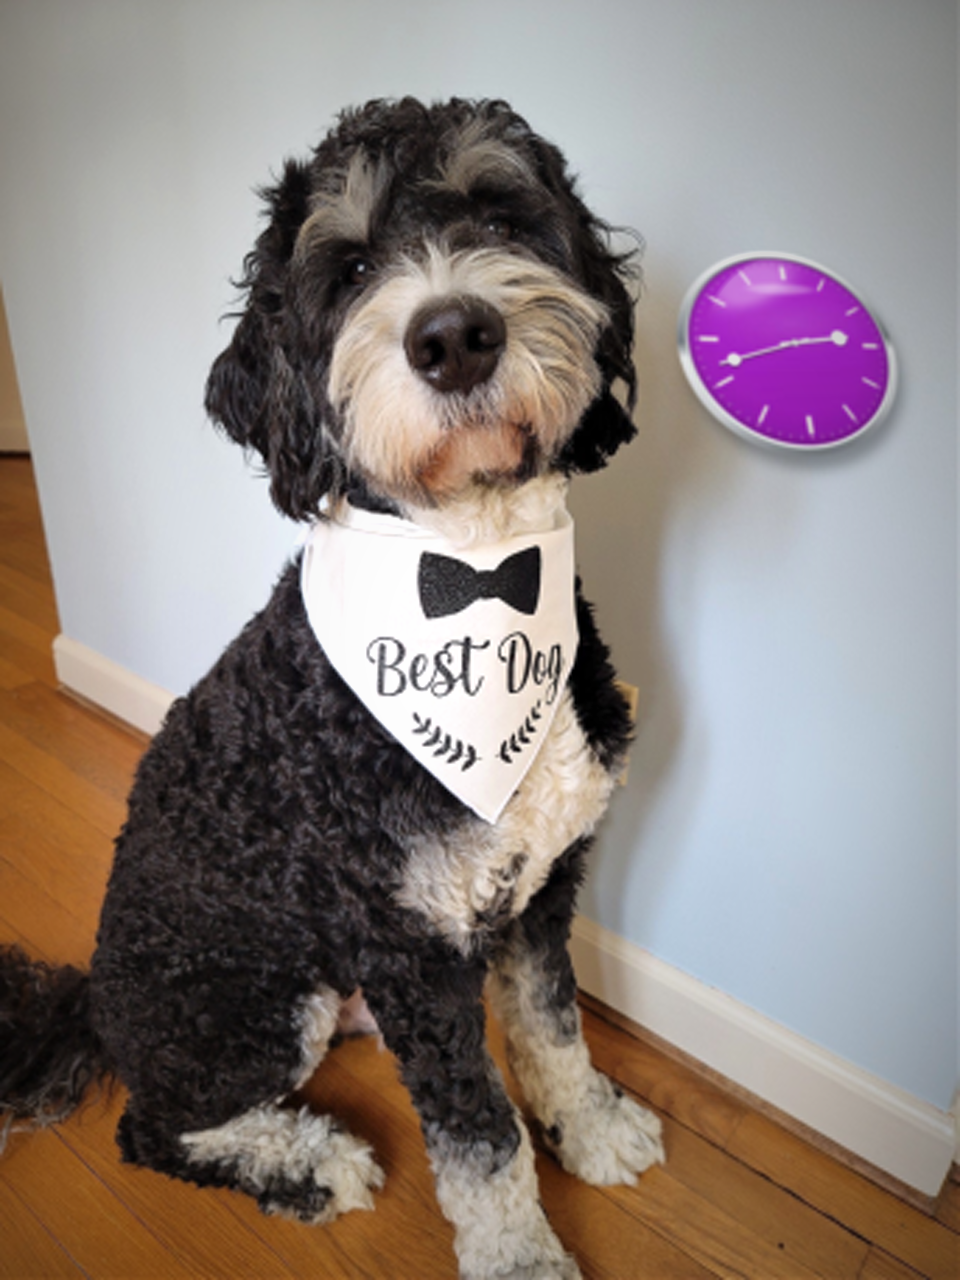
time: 2:42
